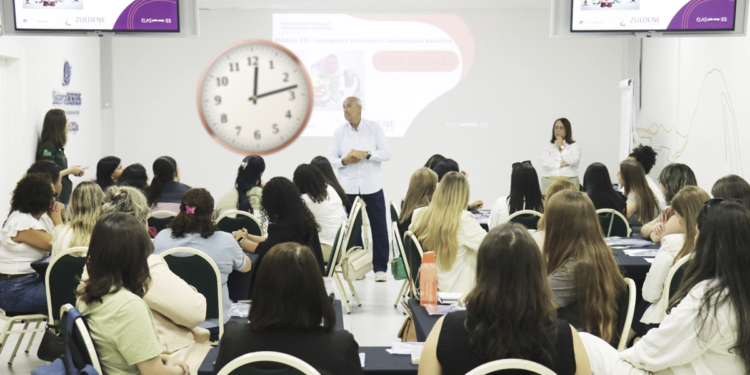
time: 12:13
